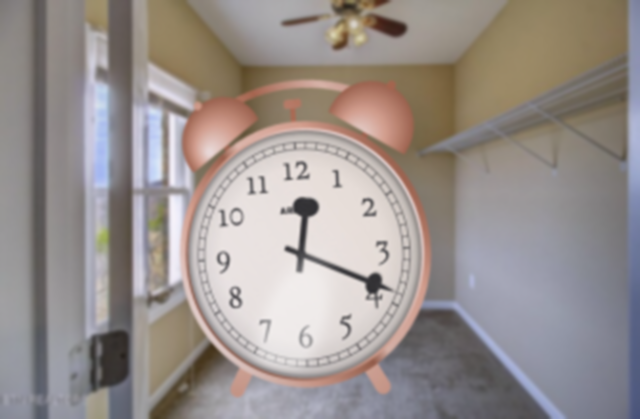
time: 12:19
